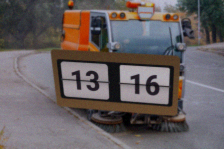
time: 13:16
